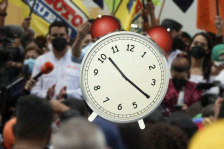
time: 10:20
